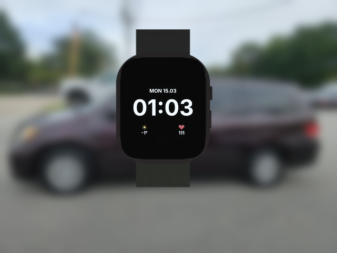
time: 1:03
